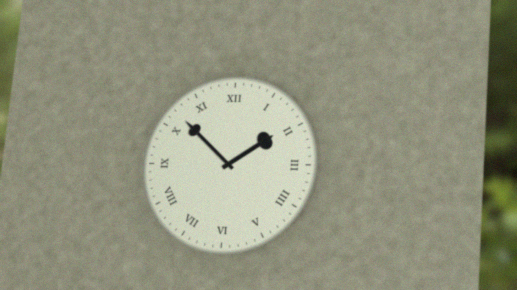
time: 1:52
